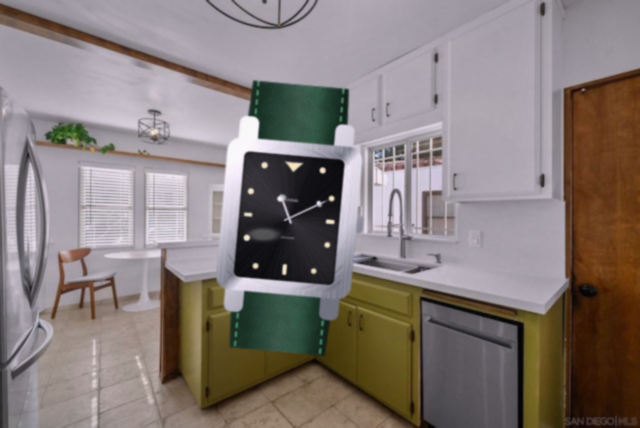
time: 11:10
